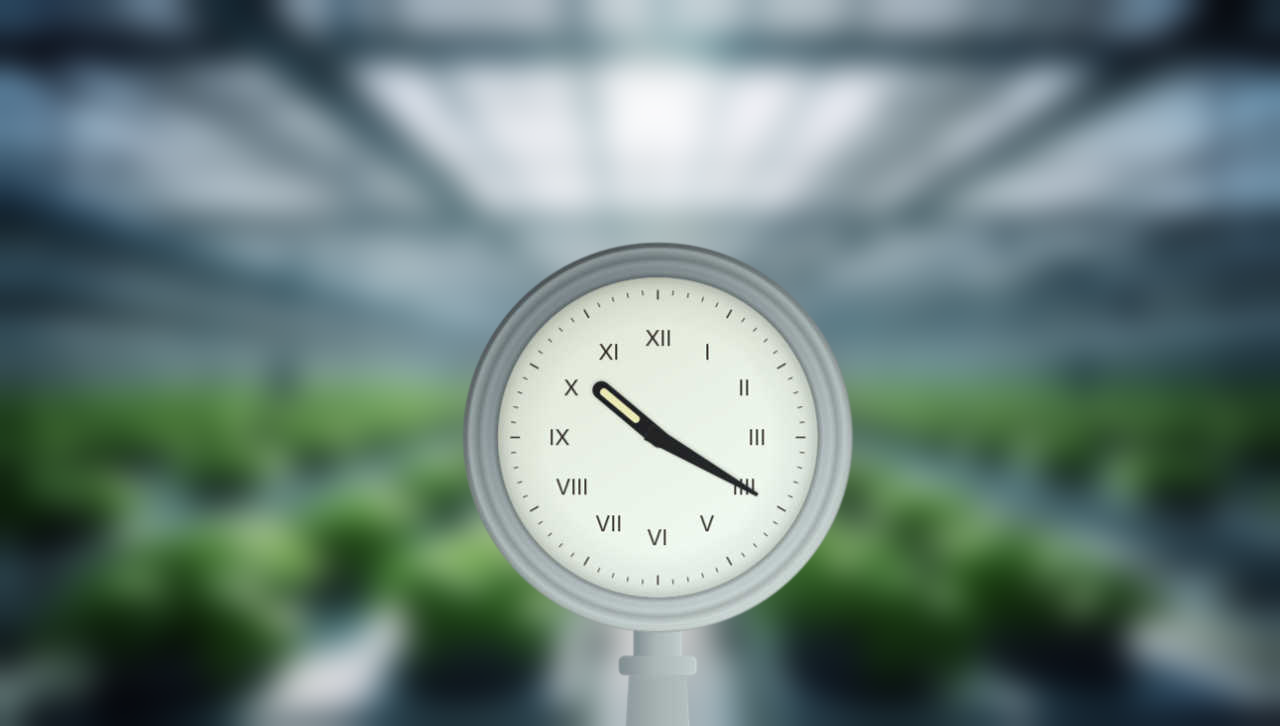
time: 10:20
